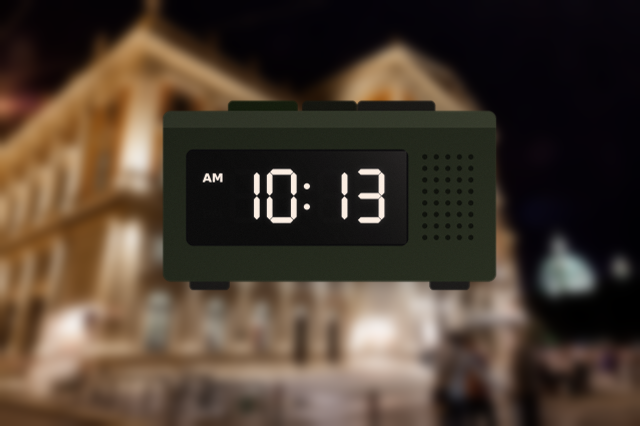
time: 10:13
